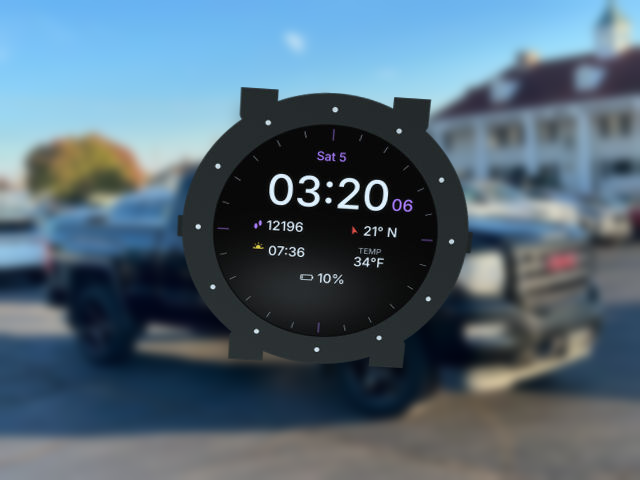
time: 3:20:06
